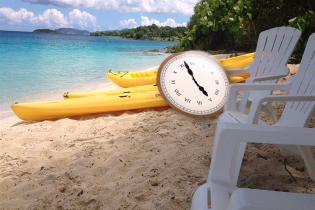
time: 4:57
